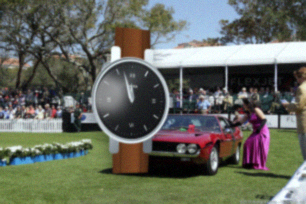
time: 11:57
